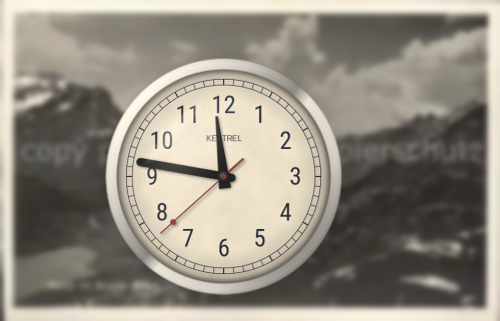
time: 11:46:38
